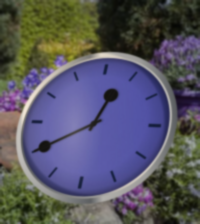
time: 12:40
